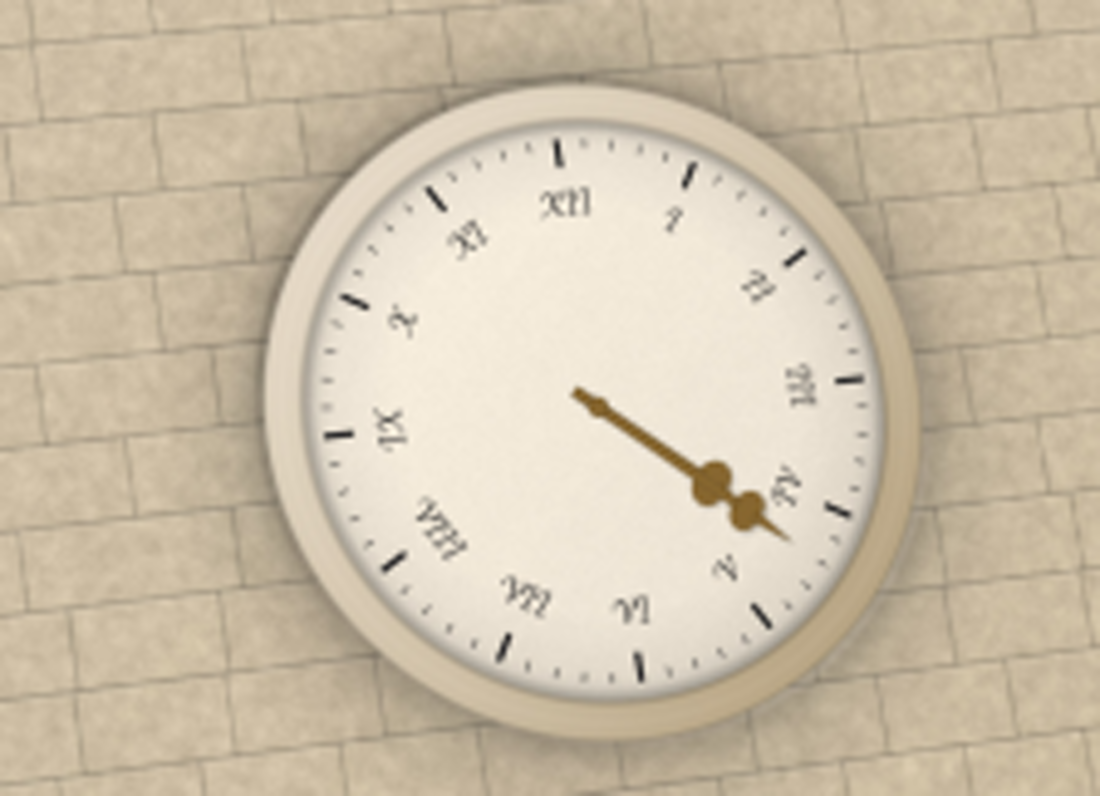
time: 4:22
